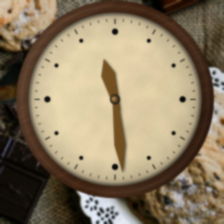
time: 11:29
